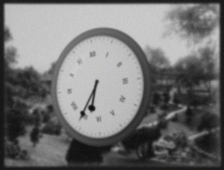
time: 6:36
